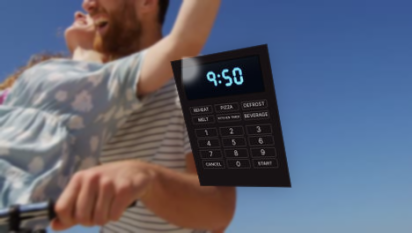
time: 9:50
